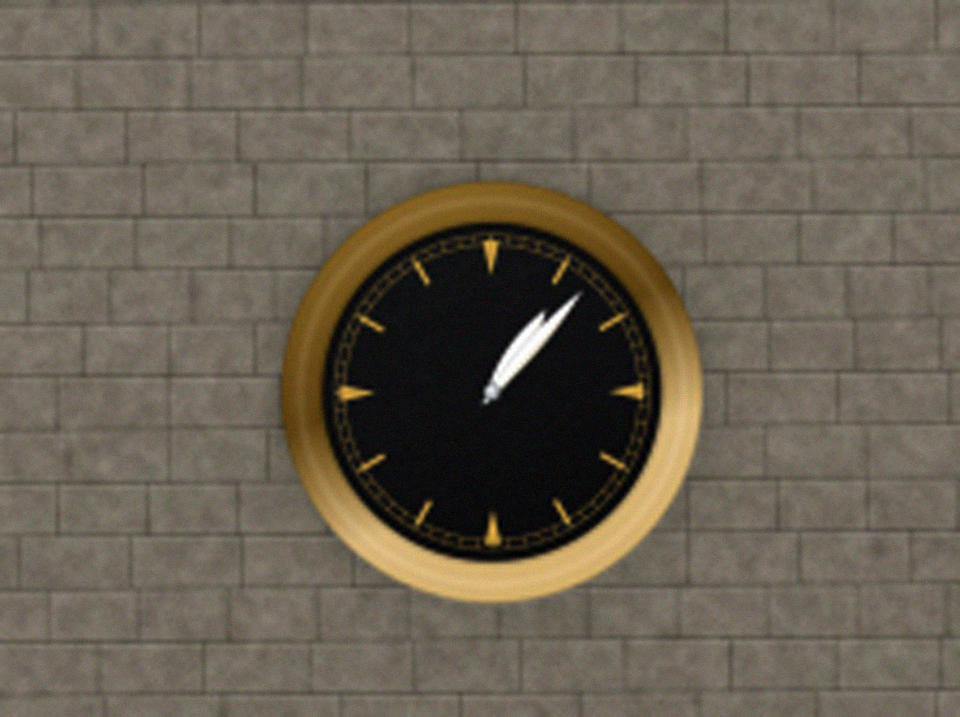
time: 1:07
